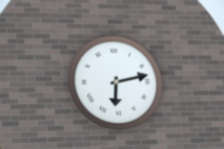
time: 6:13
